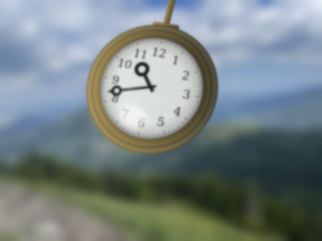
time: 10:42
